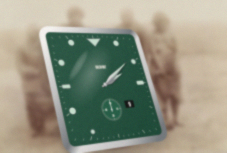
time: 2:09
